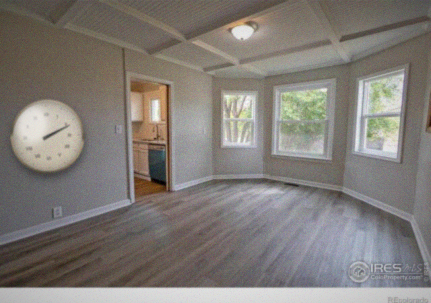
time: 2:11
